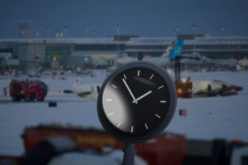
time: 1:54
